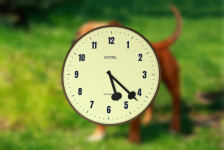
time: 5:22
